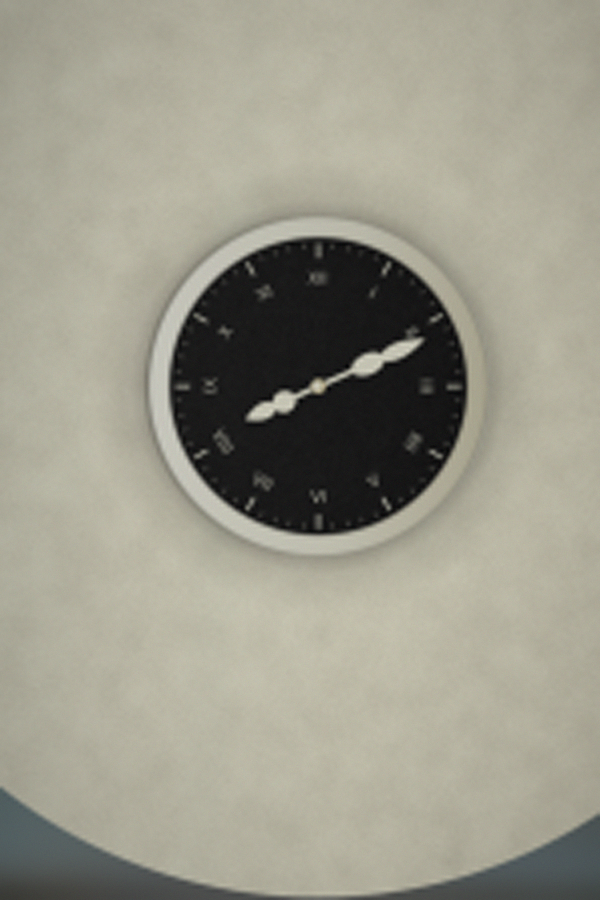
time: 8:11
